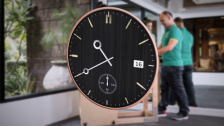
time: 10:40
